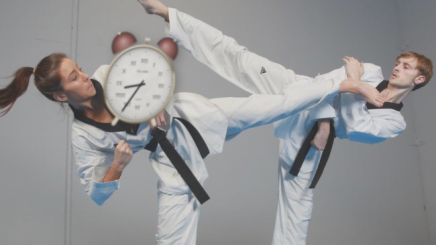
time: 8:35
